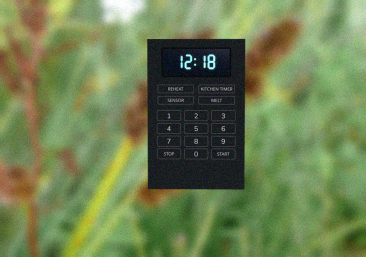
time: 12:18
